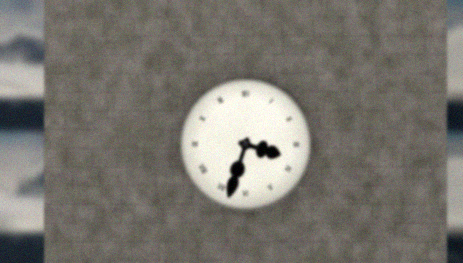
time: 3:33
